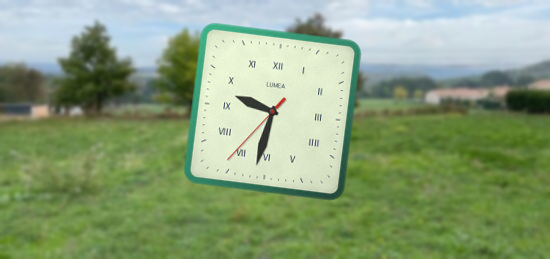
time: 9:31:36
